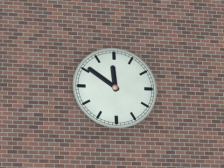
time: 11:51
